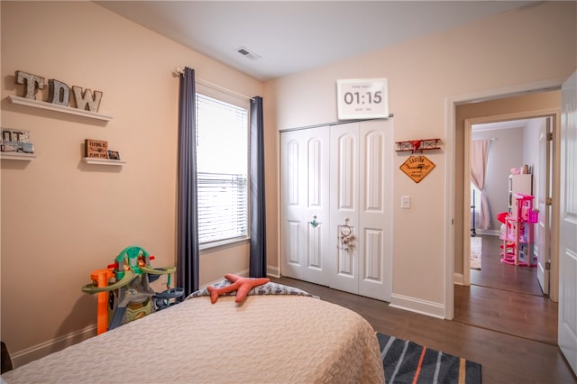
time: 1:15
